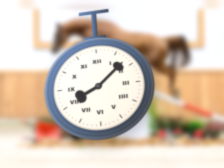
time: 8:08
